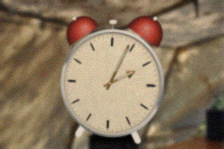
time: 2:04
